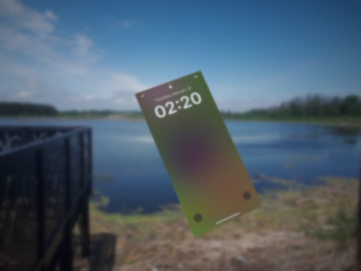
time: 2:20
